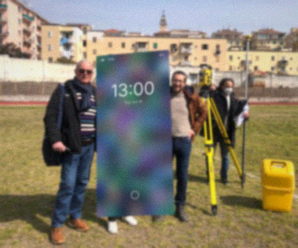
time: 13:00
